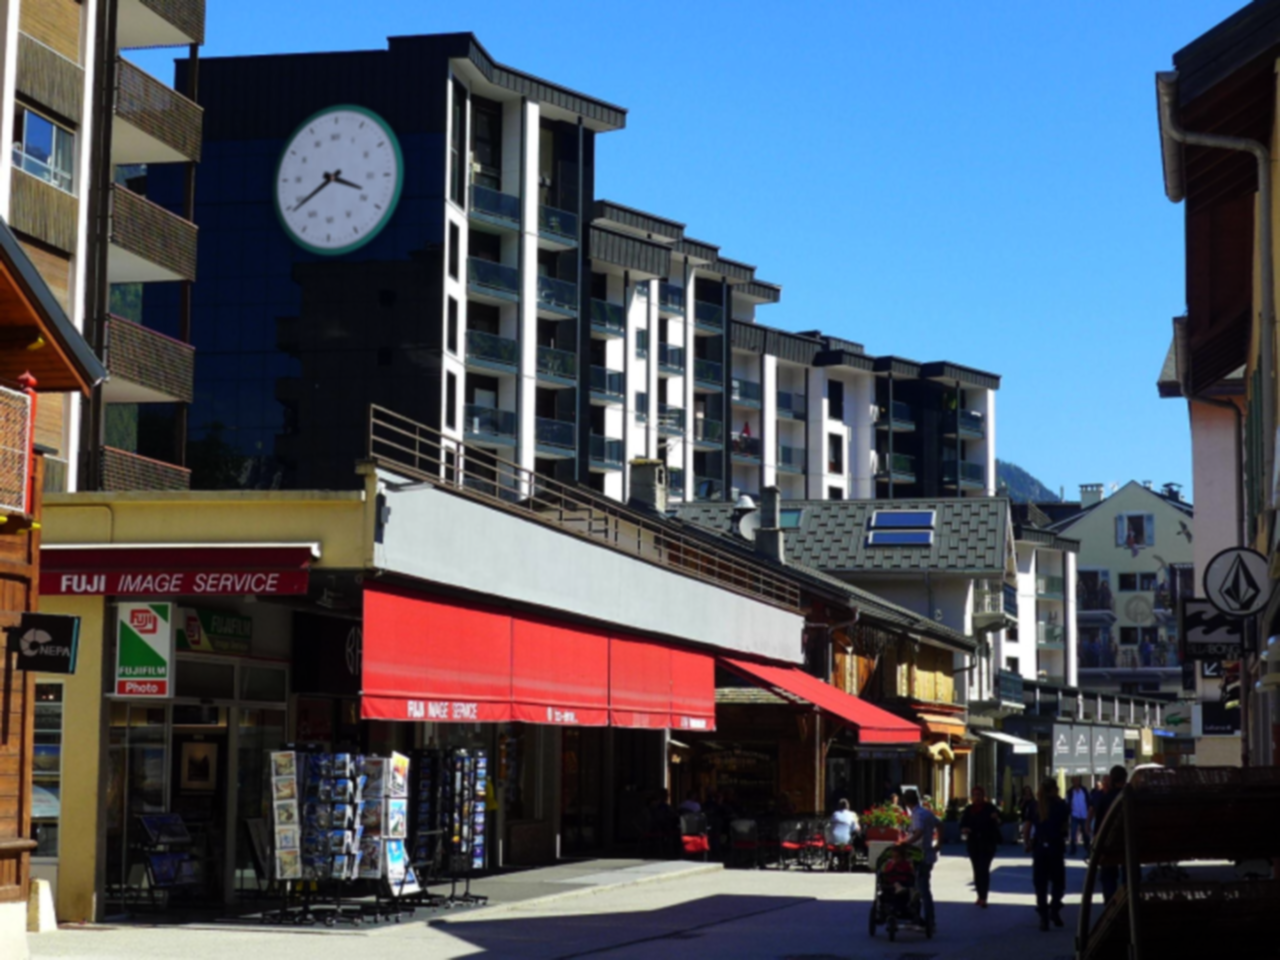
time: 3:39
